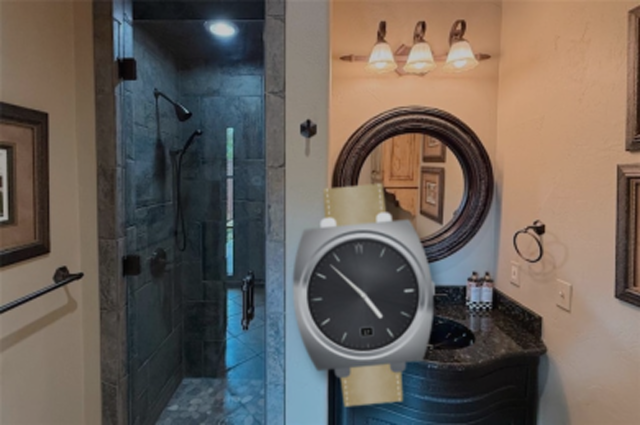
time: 4:53
